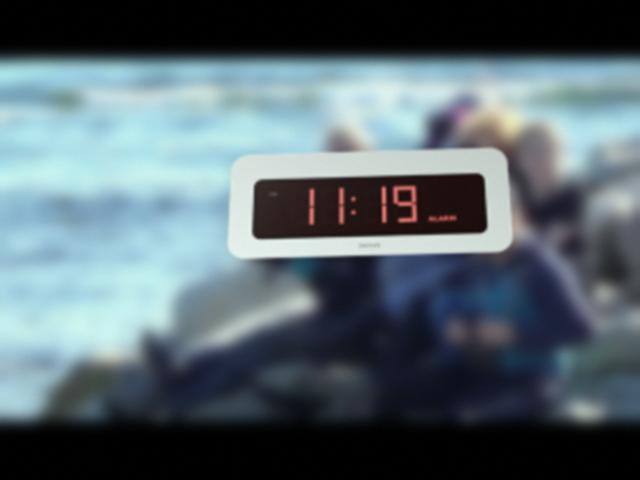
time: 11:19
